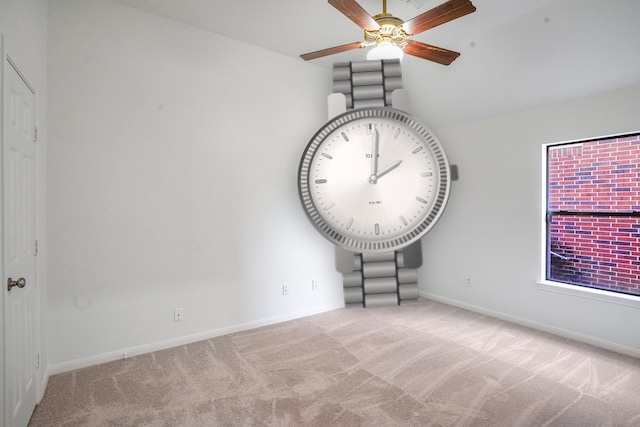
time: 2:01
